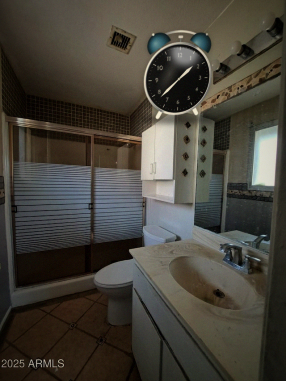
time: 1:38
